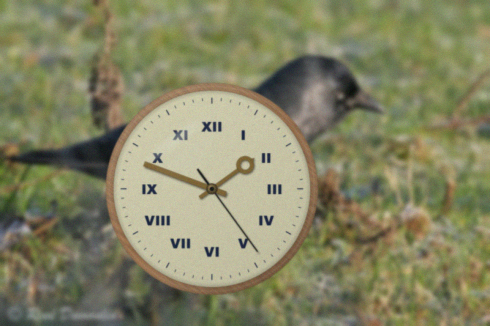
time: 1:48:24
